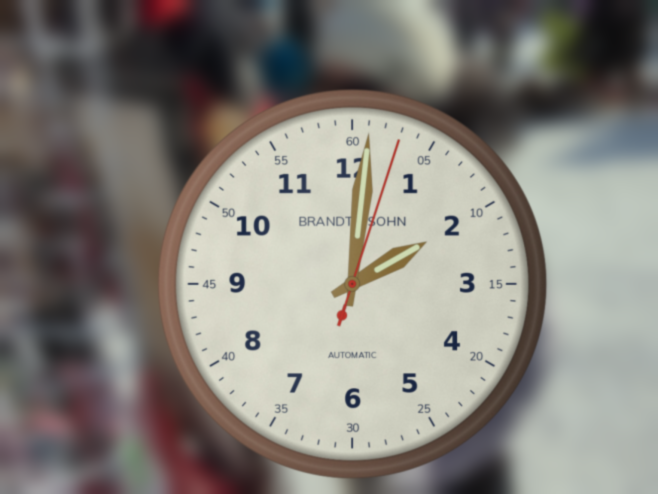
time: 2:01:03
